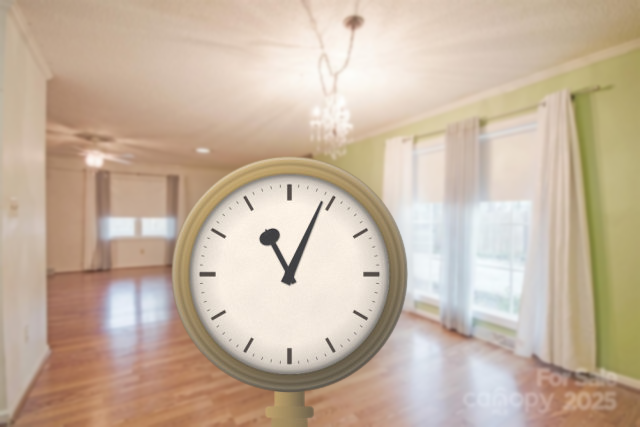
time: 11:04
